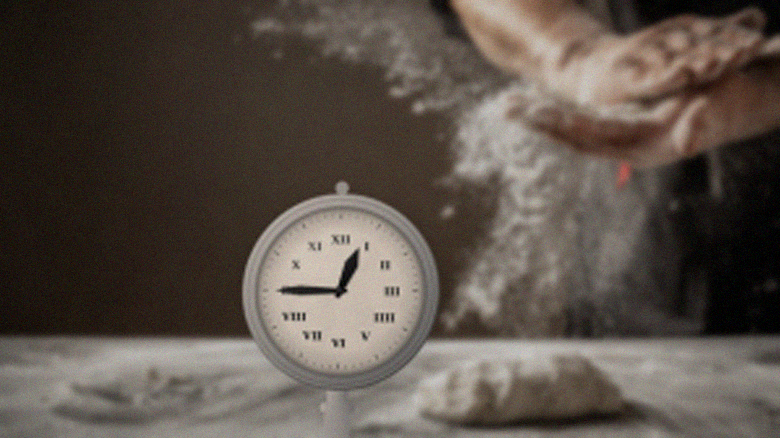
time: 12:45
